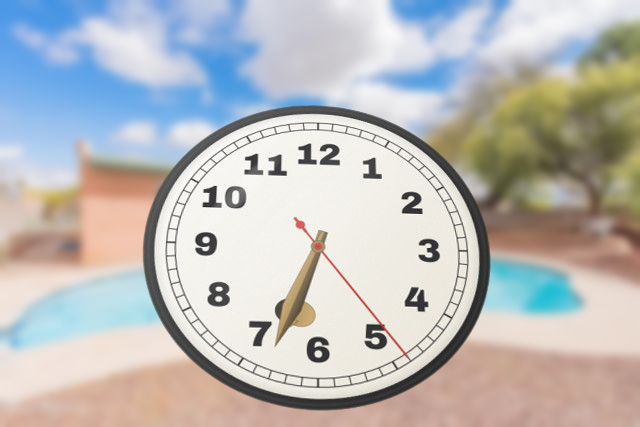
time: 6:33:24
